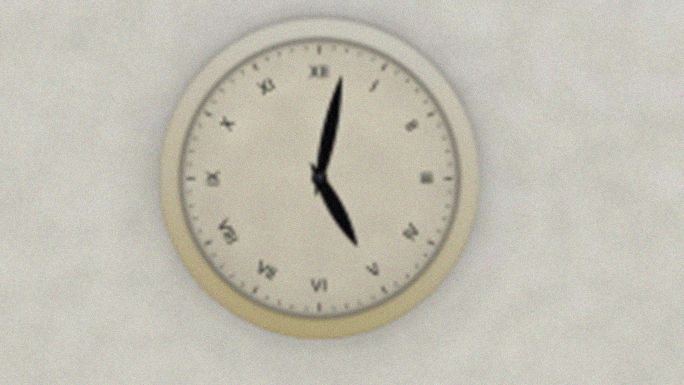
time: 5:02
